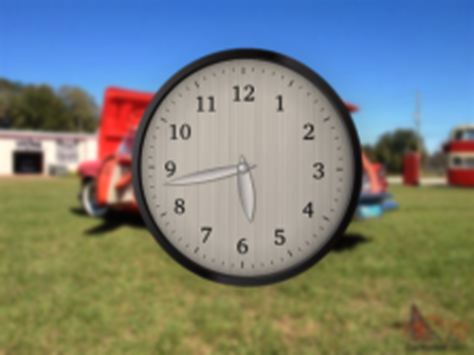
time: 5:43
